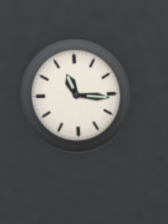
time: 11:16
